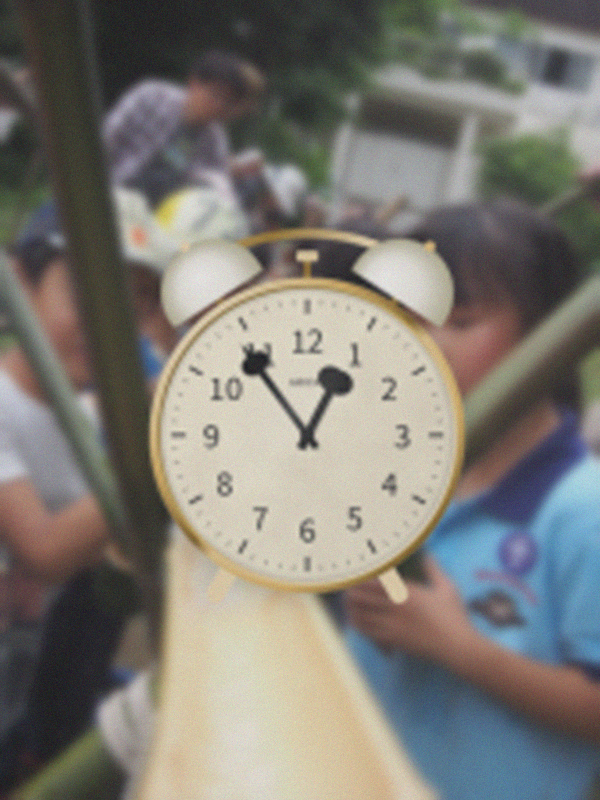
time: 12:54
